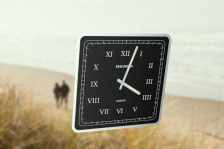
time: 4:03
